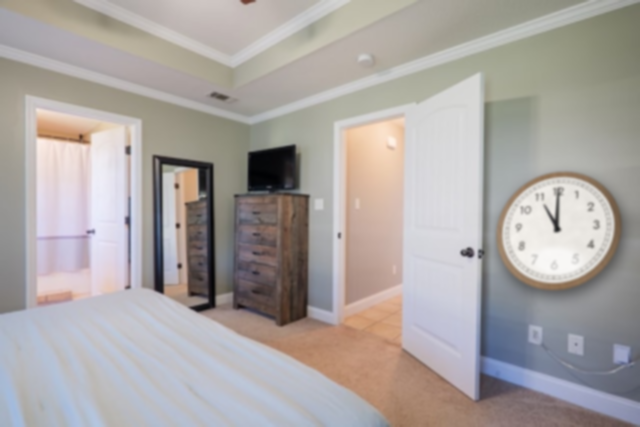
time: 11:00
